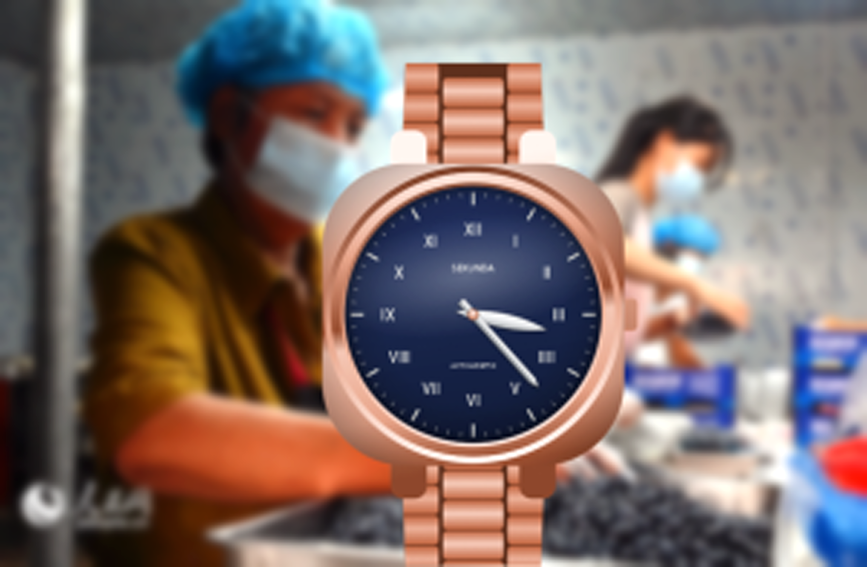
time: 3:23
